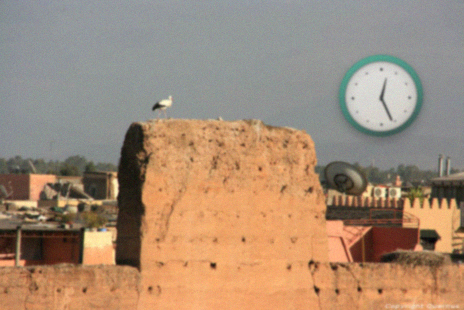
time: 12:26
